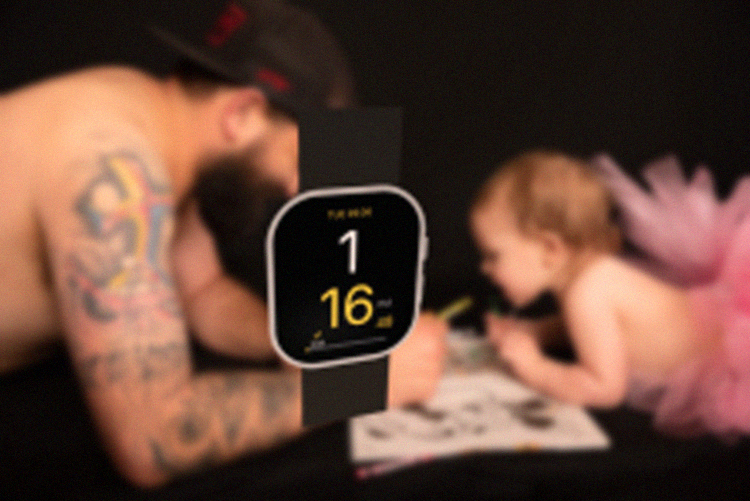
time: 1:16
